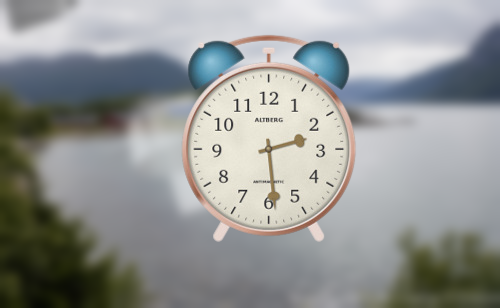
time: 2:29
